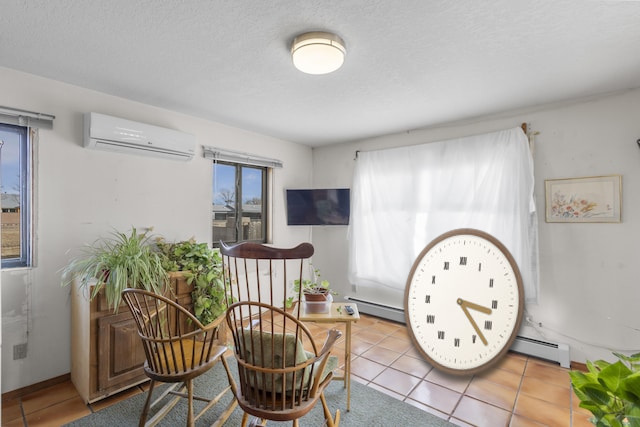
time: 3:23
